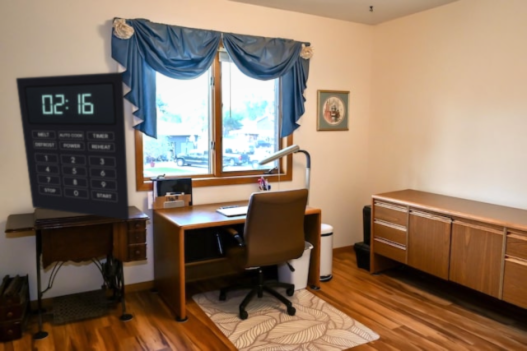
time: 2:16
